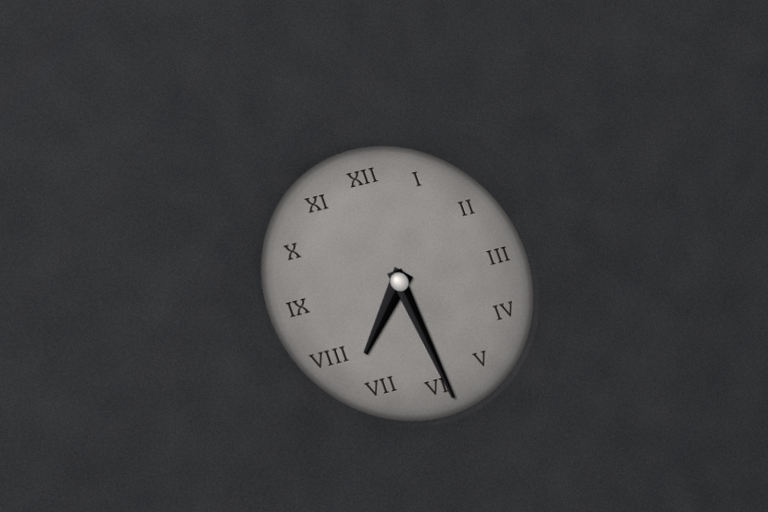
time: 7:29
